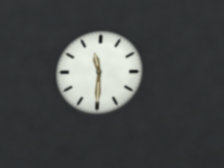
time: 11:30
